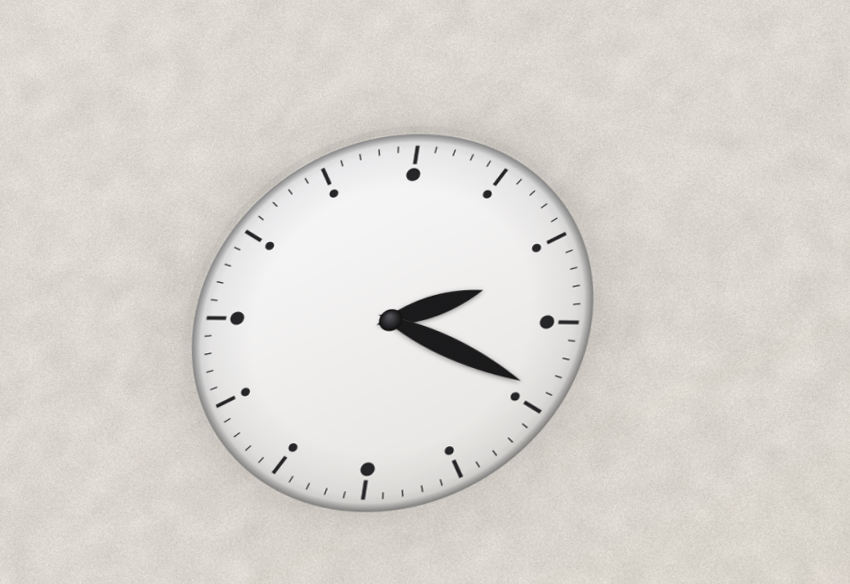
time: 2:19
